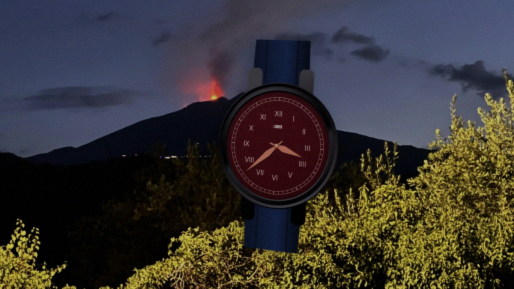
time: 3:38
